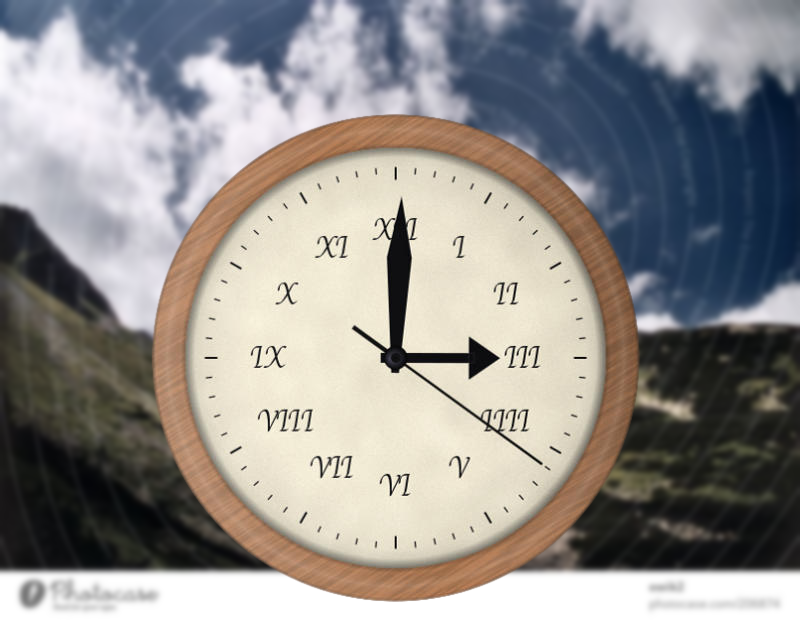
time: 3:00:21
